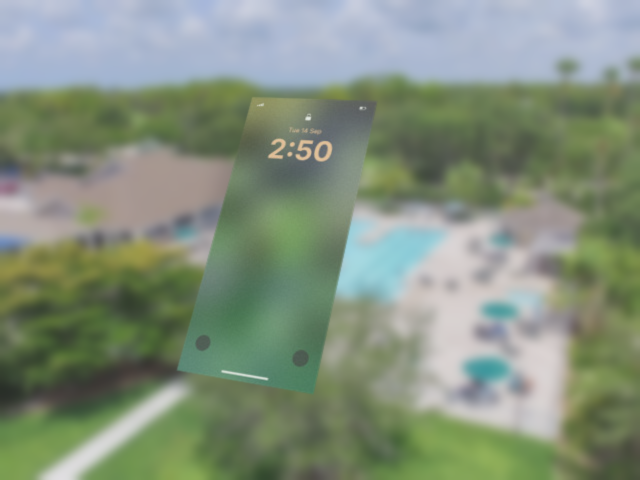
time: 2:50
